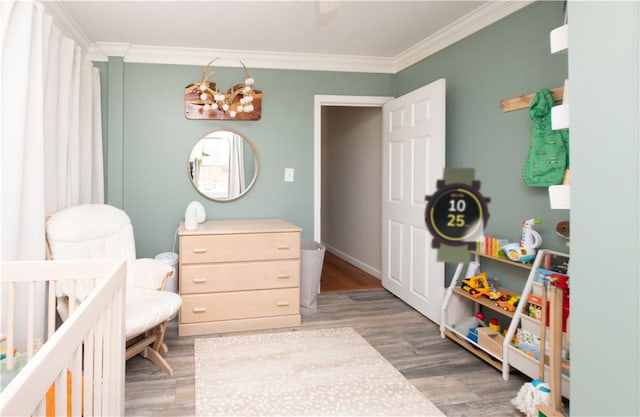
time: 10:25
